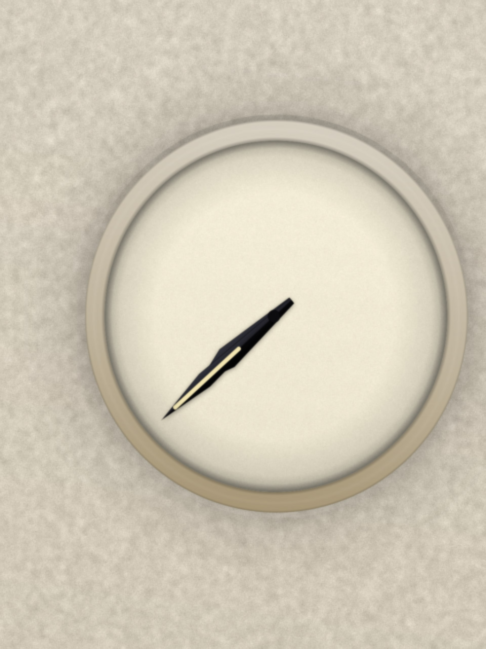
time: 7:38
